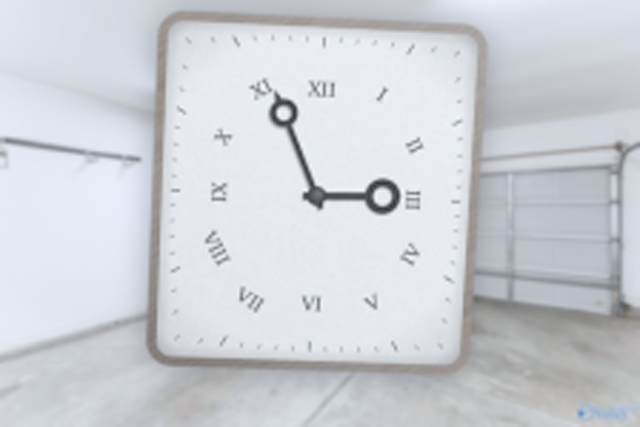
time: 2:56
